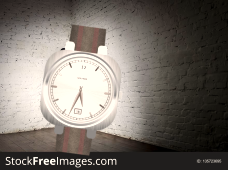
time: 5:33
